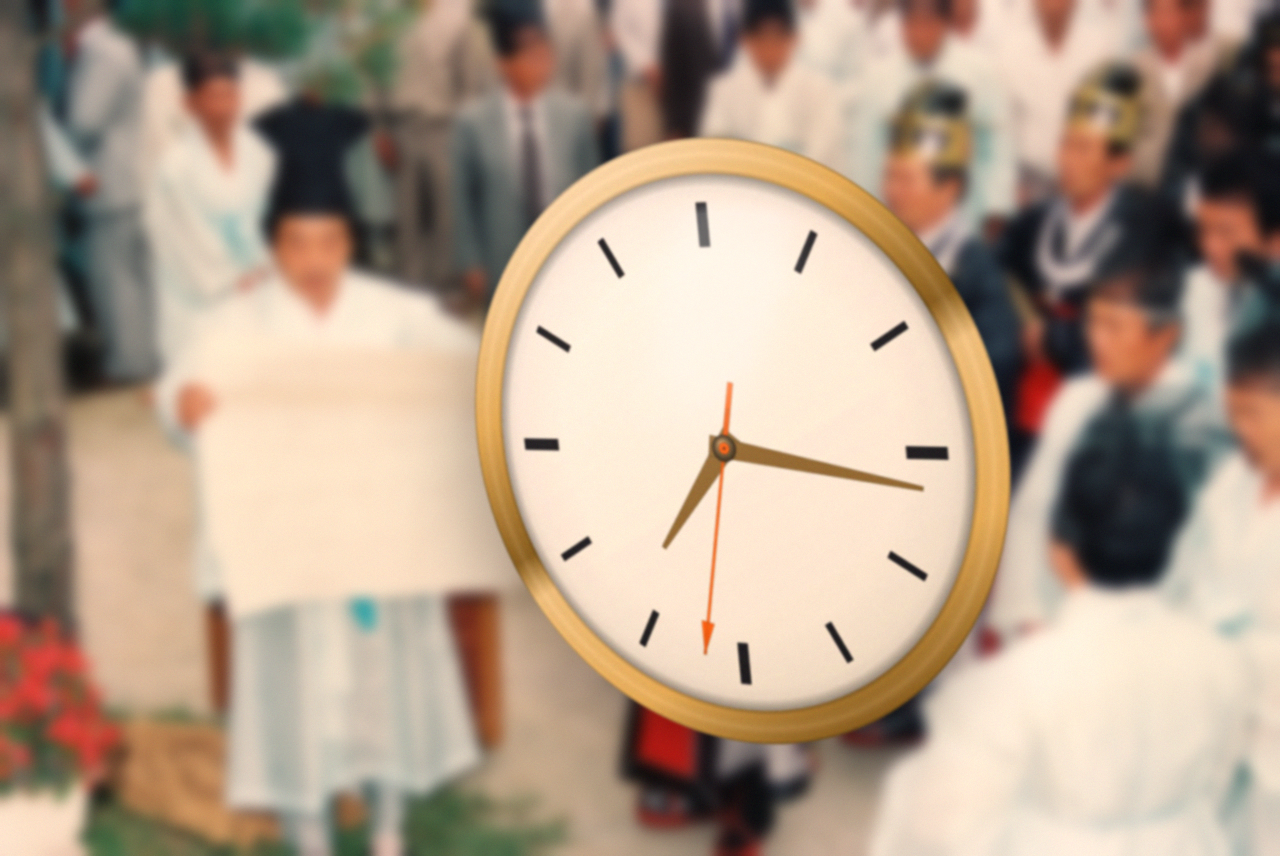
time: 7:16:32
